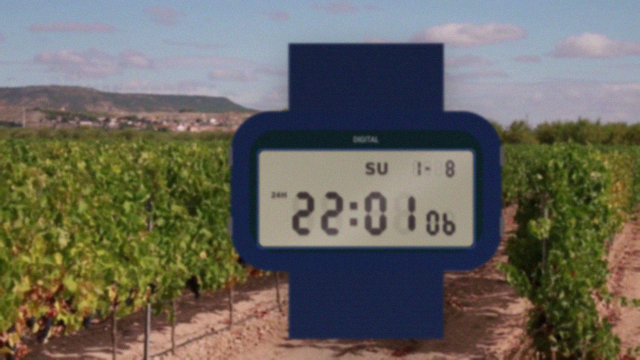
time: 22:01:06
